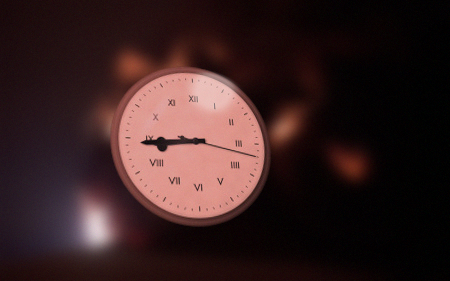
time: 8:44:17
